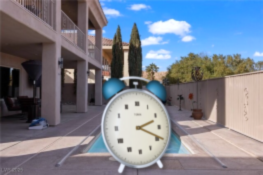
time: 2:19
